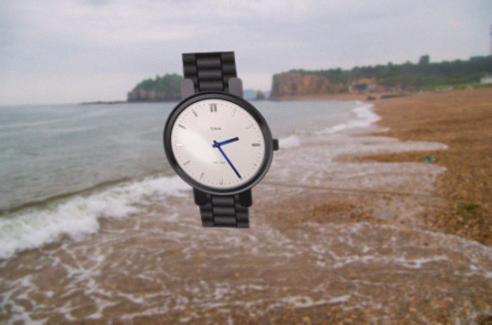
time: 2:25
